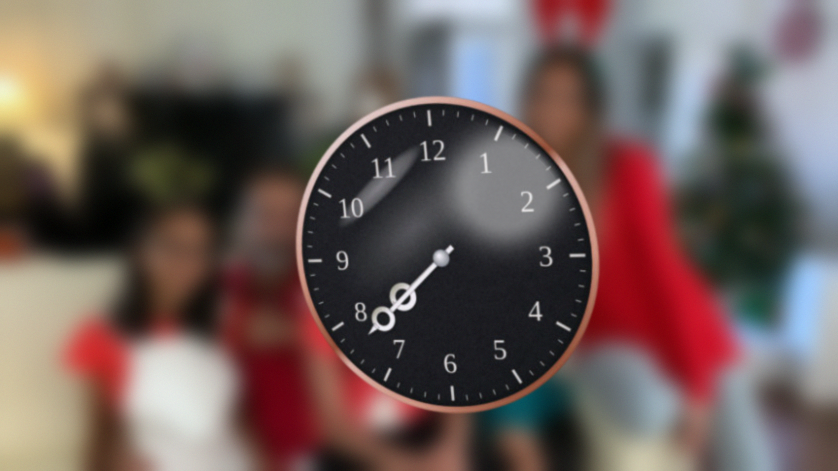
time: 7:38
